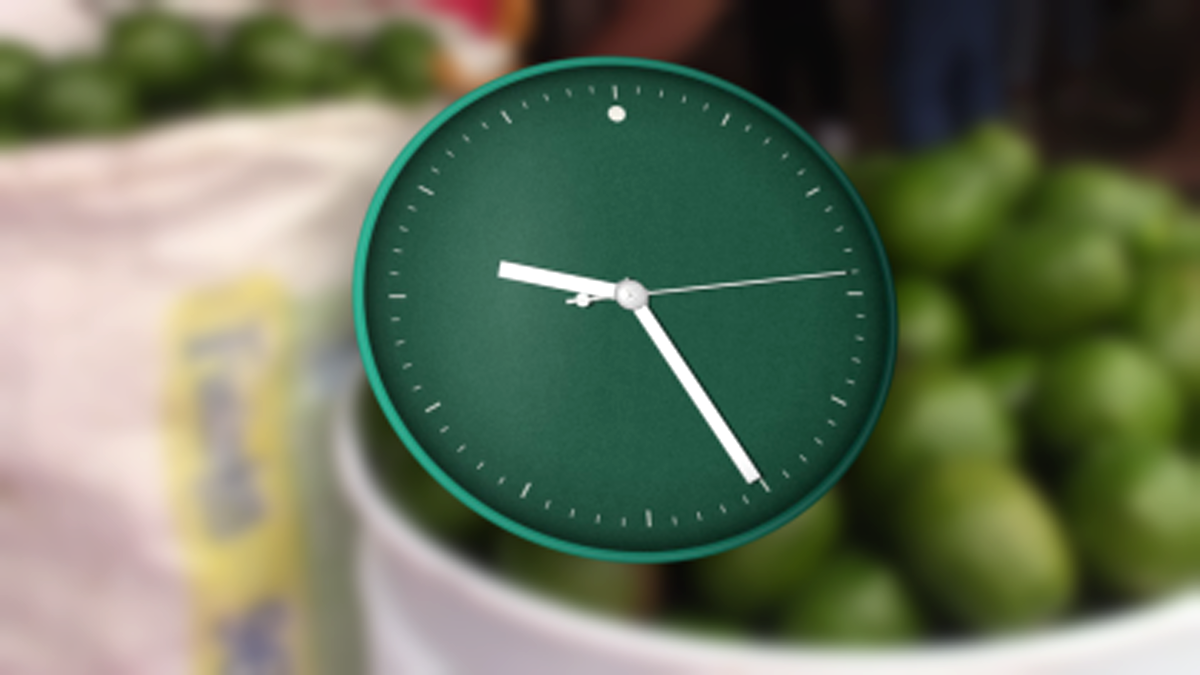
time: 9:25:14
